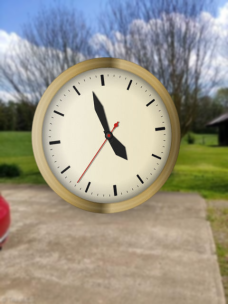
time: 4:57:37
